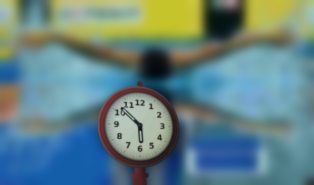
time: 5:52
